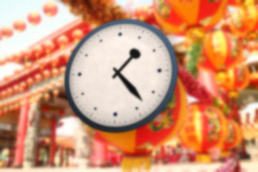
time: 1:23
